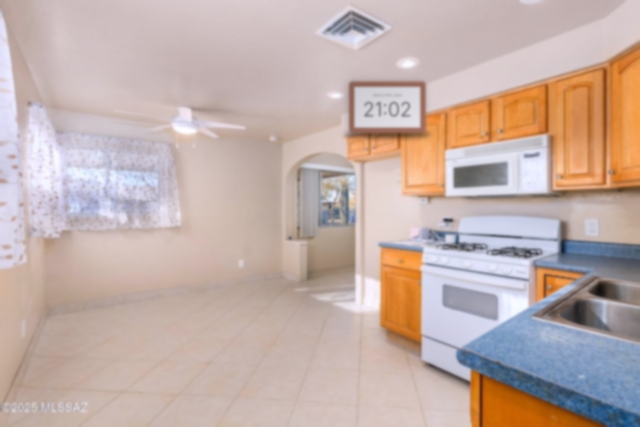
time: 21:02
